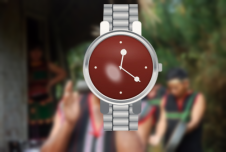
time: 12:21
